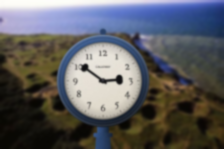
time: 2:51
